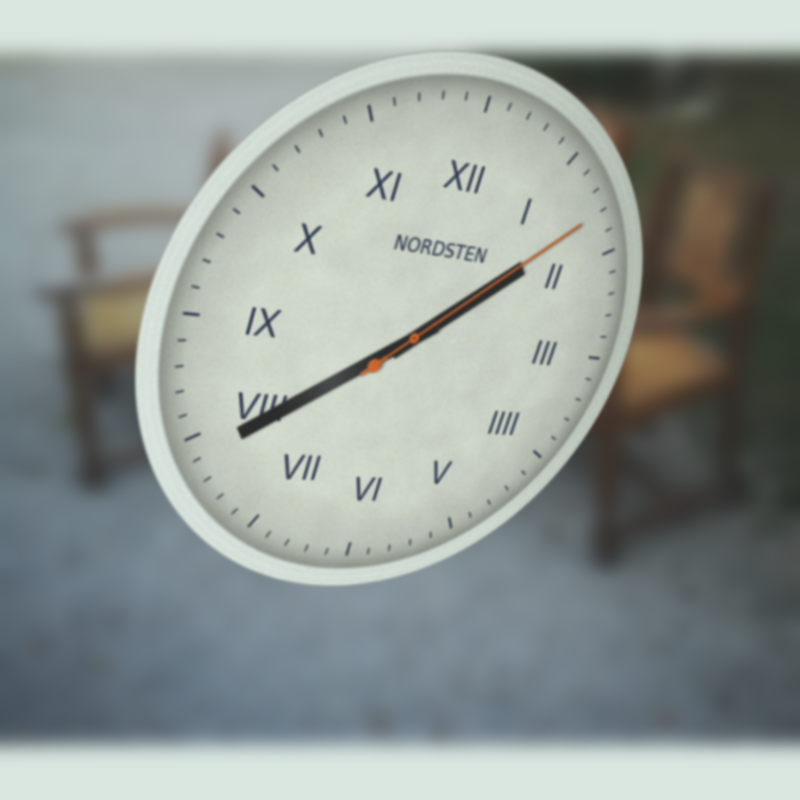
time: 1:39:08
